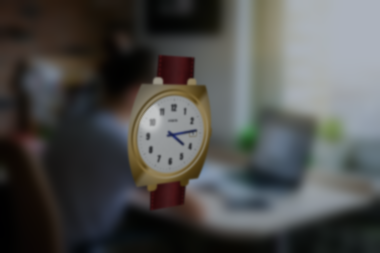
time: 4:14
